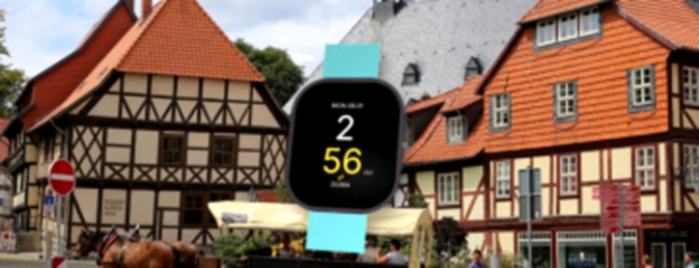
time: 2:56
